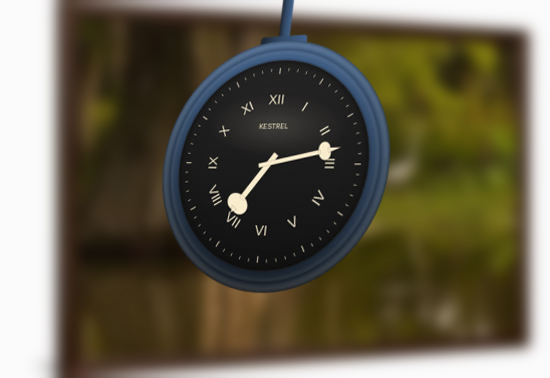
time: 7:13
